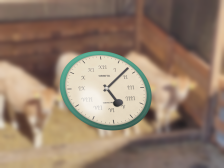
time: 5:08
